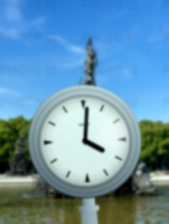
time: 4:01
